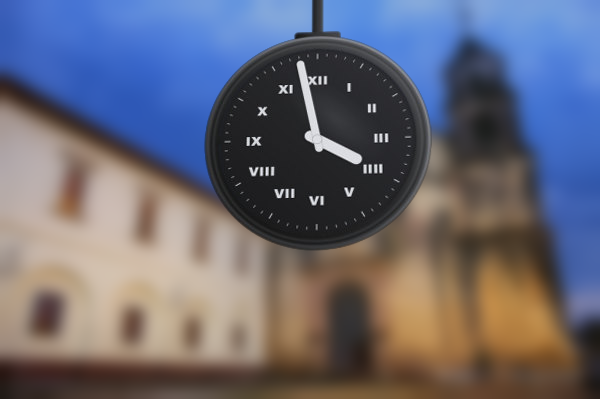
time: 3:58
